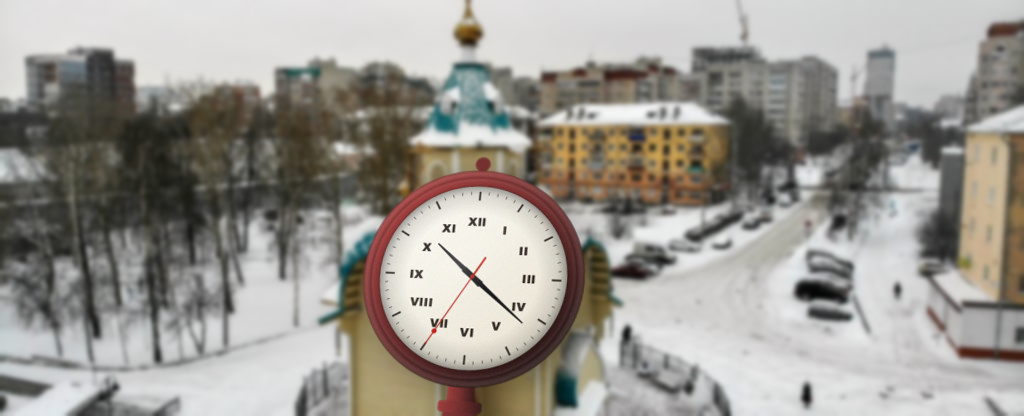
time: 10:21:35
